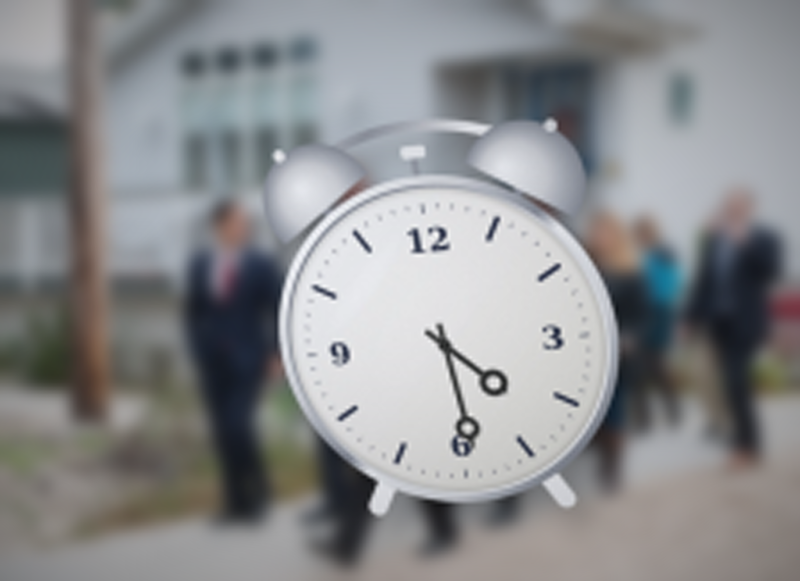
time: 4:29
